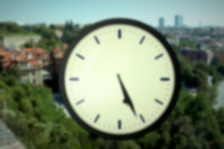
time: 5:26
